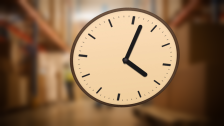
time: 4:02
